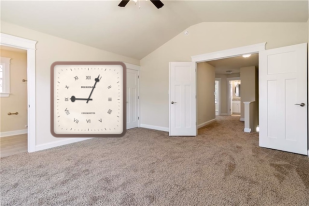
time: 9:04
